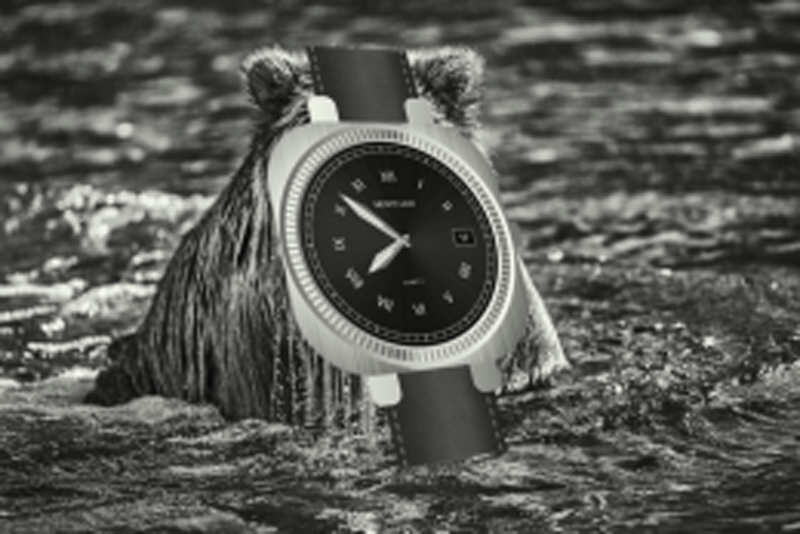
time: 7:52
